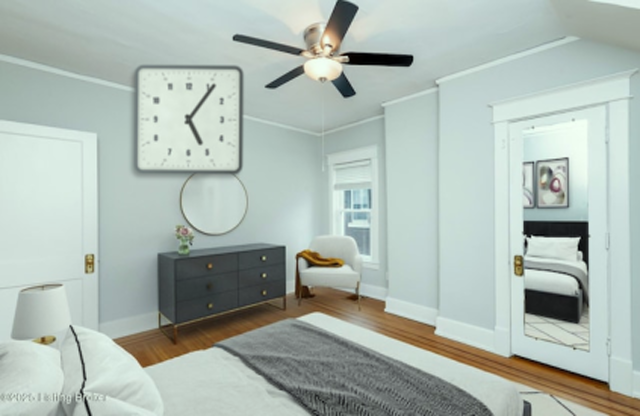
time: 5:06
